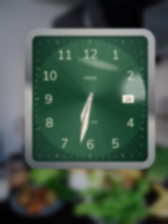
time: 6:32
